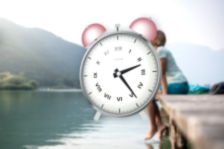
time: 2:24
